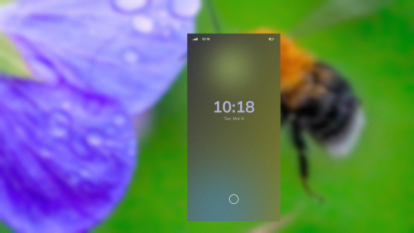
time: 10:18
